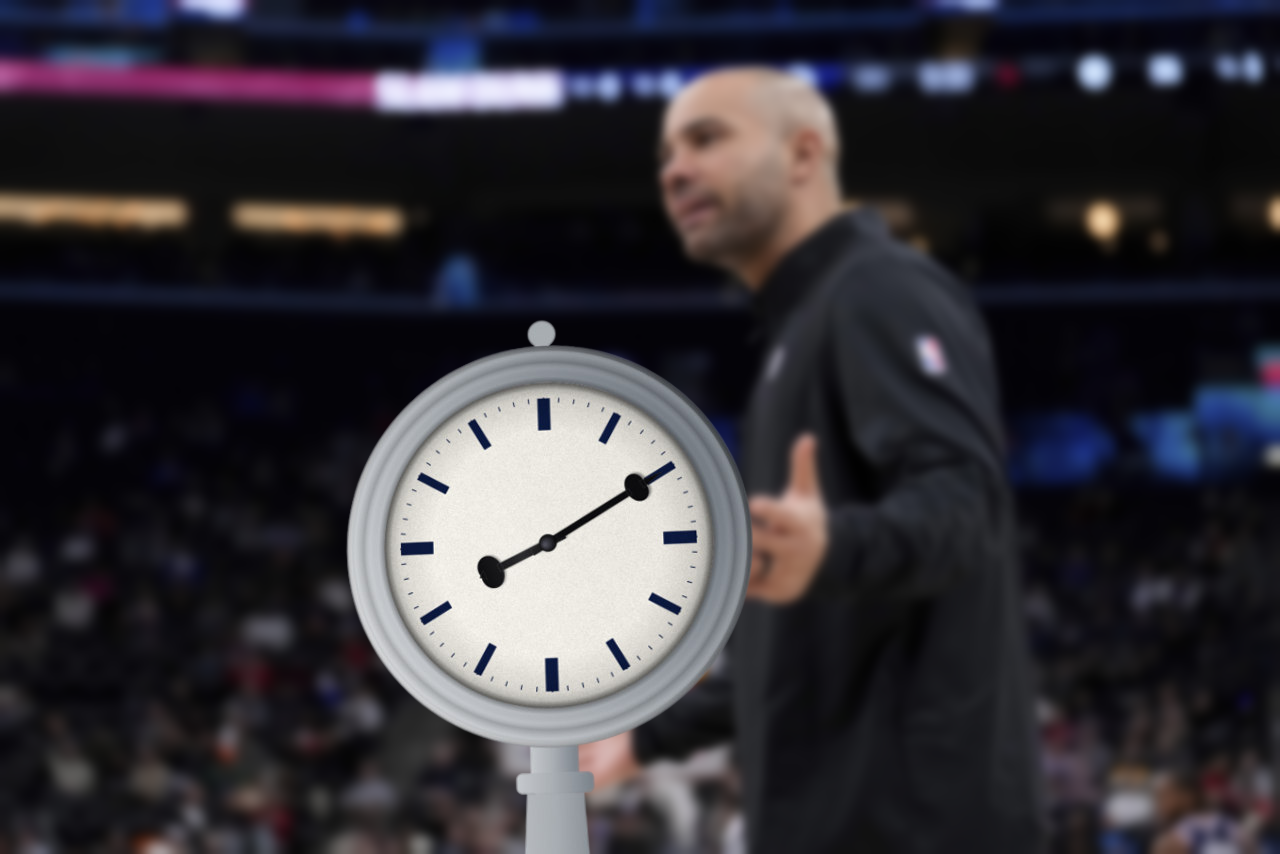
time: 8:10
